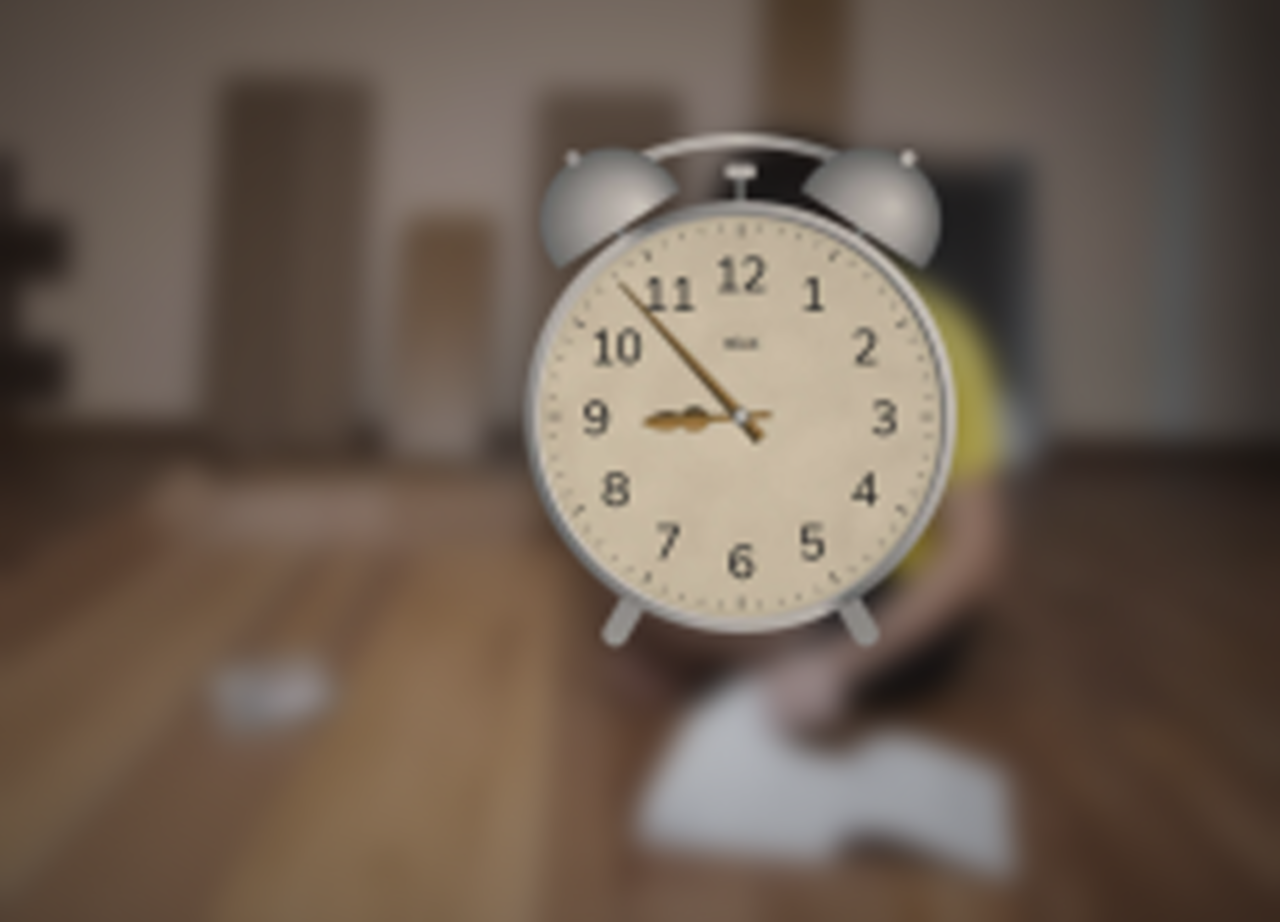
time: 8:53
